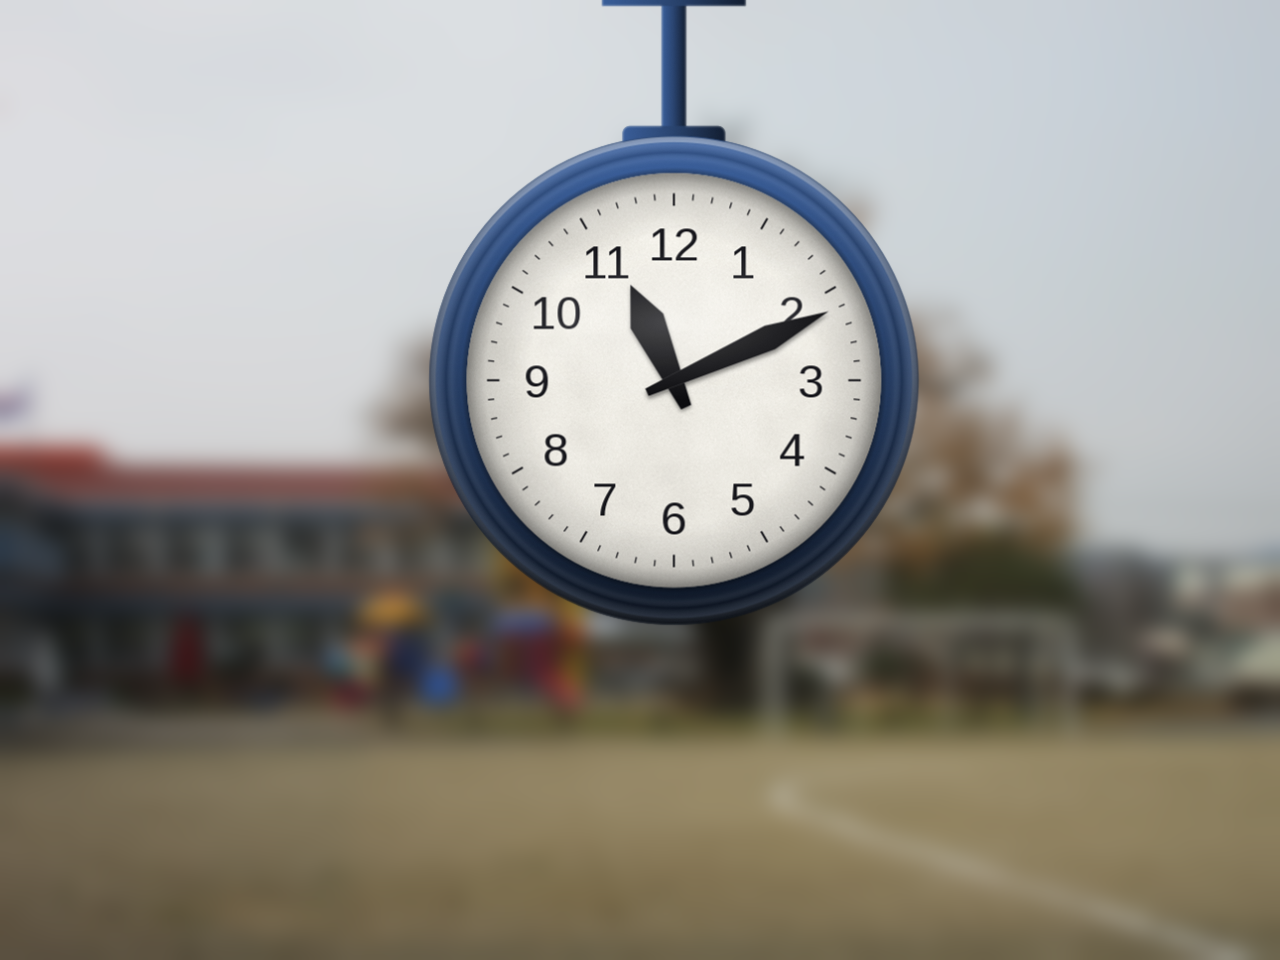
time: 11:11
